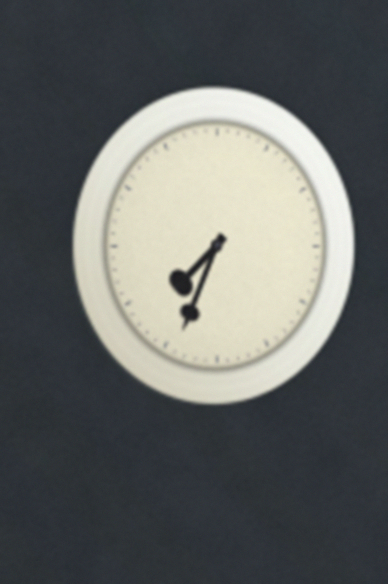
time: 7:34
